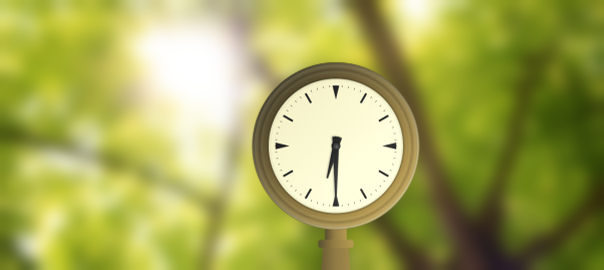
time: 6:30
